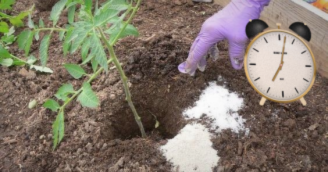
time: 7:02
